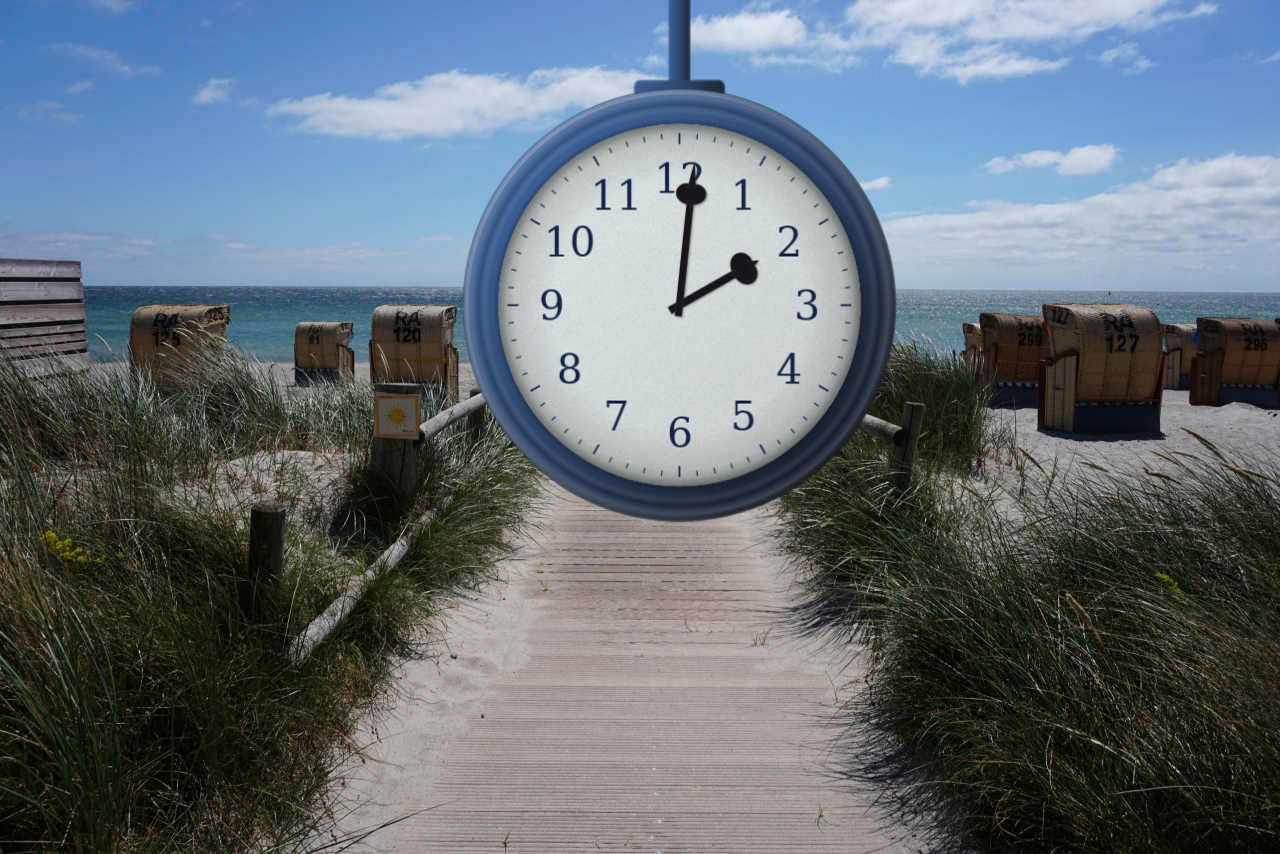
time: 2:01
